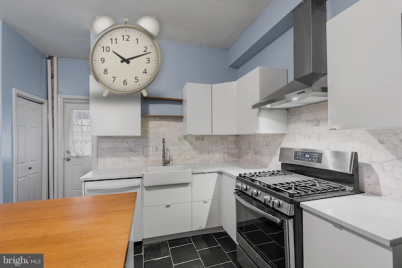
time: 10:12
